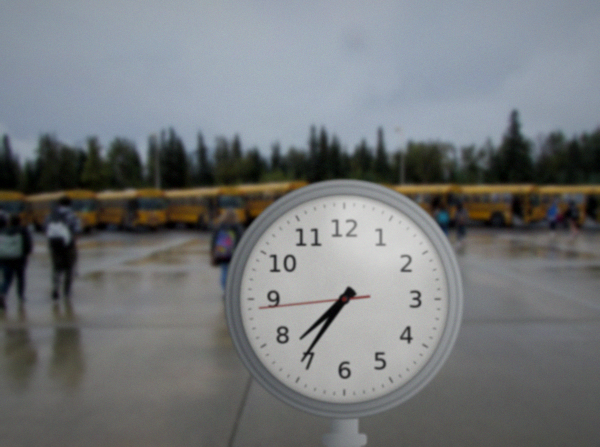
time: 7:35:44
